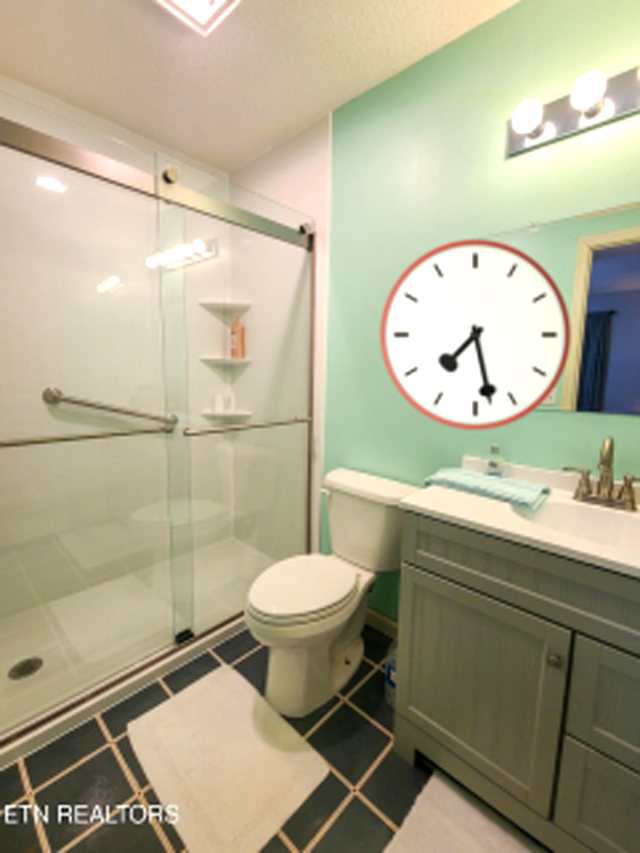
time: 7:28
